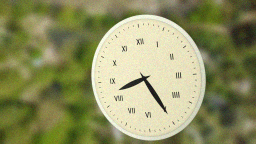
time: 8:25
